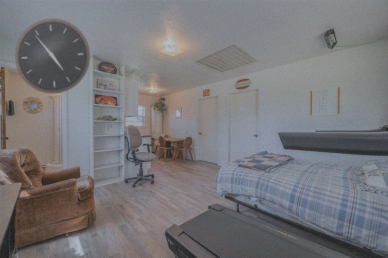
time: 4:54
